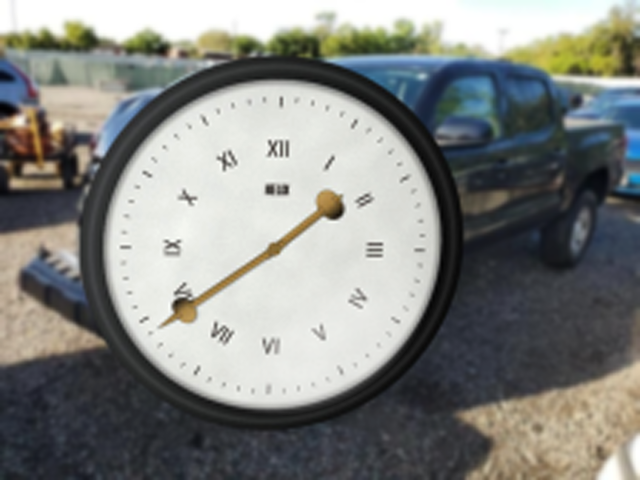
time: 1:39
